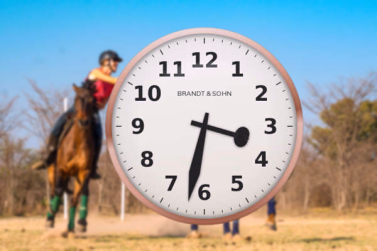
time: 3:32
